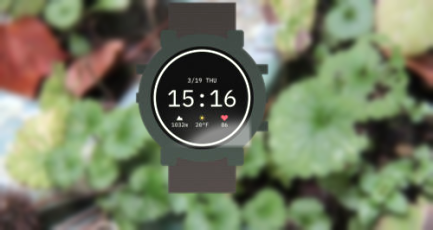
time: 15:16
